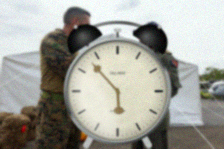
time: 5:53
